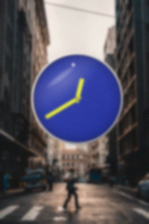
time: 12:41
